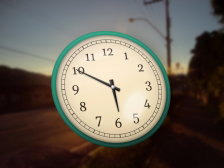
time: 5:50
